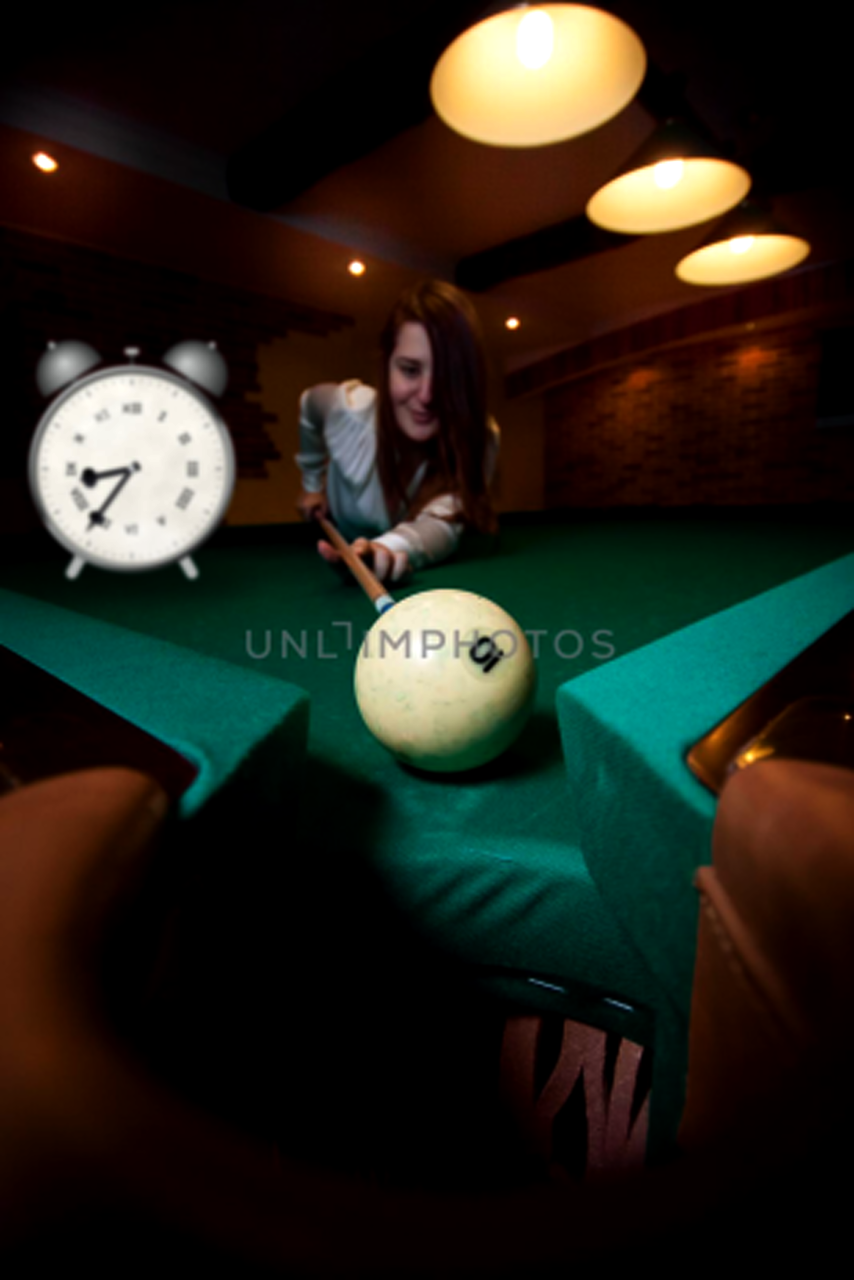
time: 8:36
